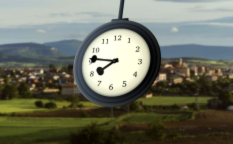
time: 7:46
